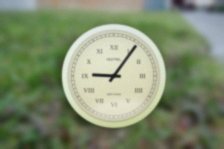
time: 9:06
